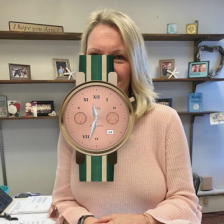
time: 11:33
